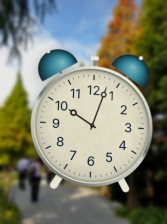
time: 10:03
